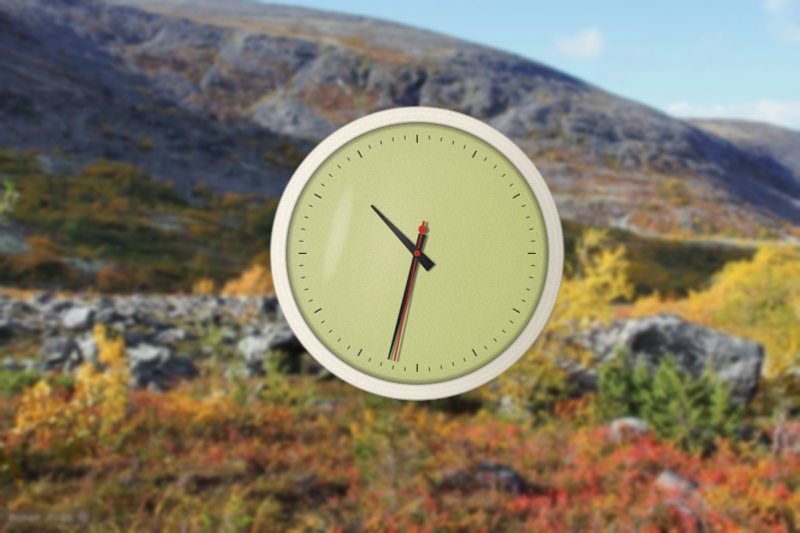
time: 10:32:32
